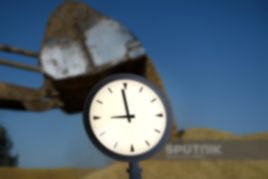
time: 8:59
